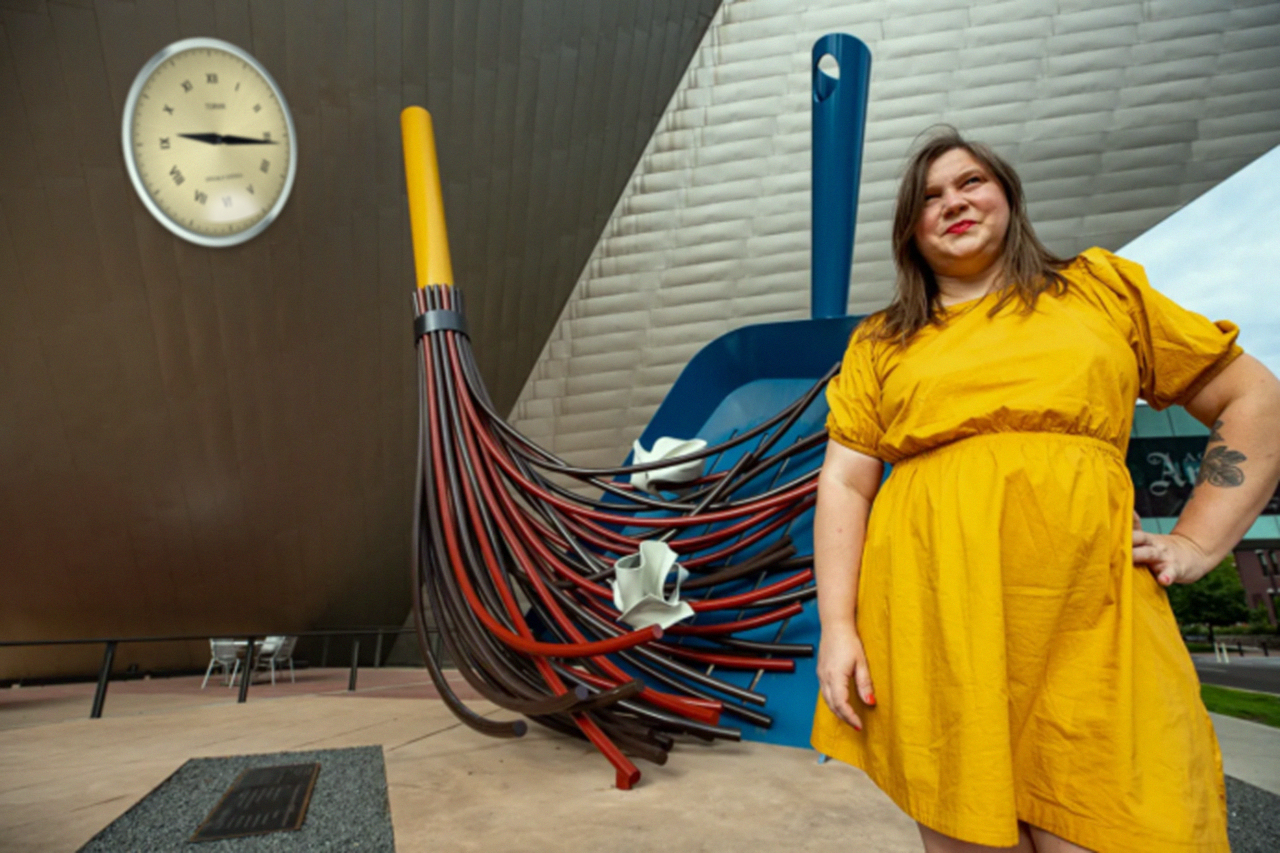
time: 9:16
